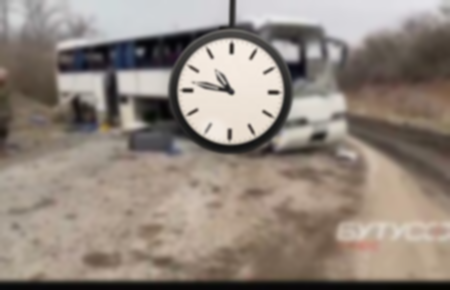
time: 10:47
